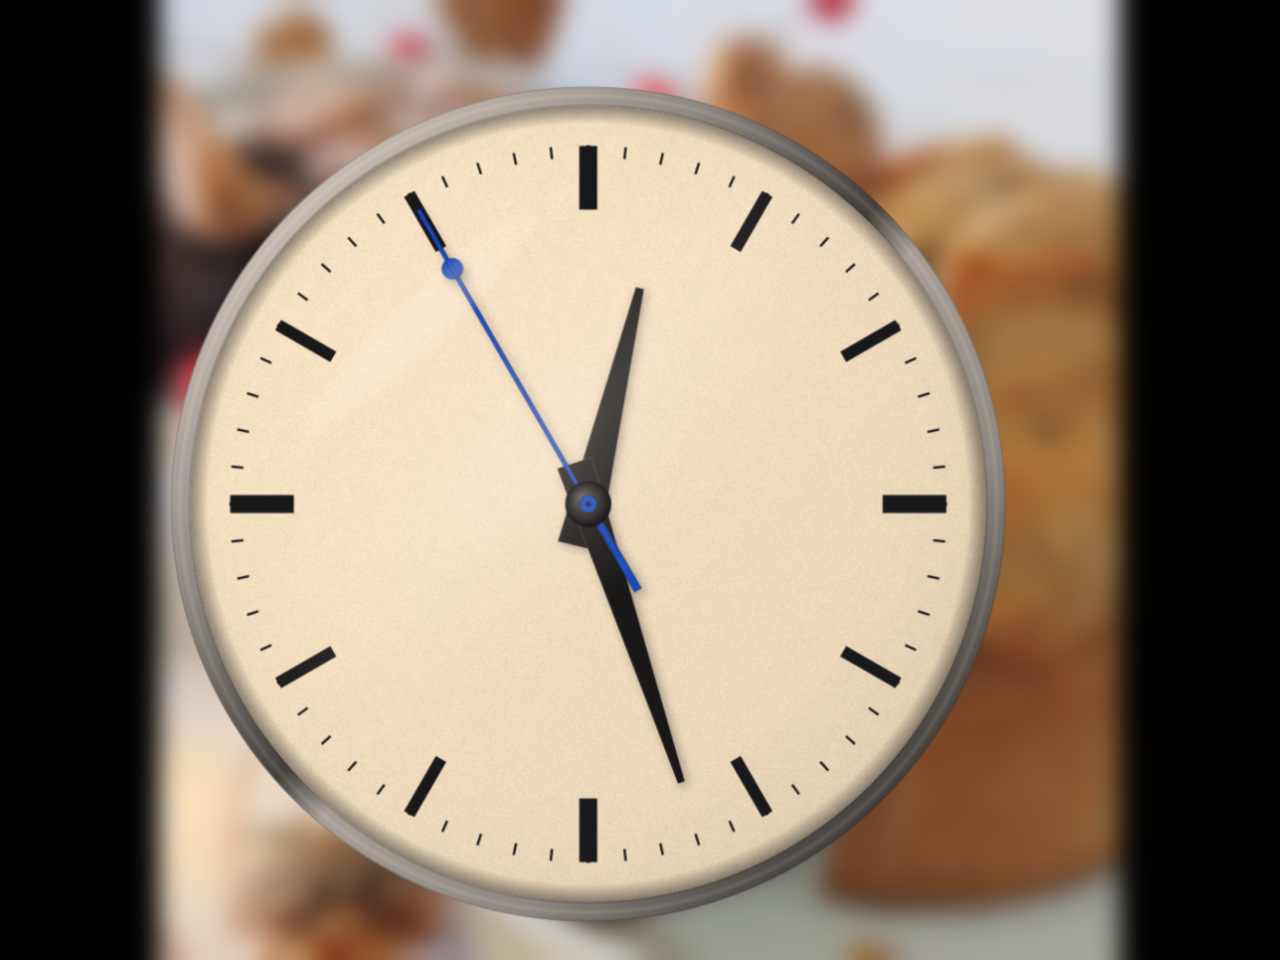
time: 12:26:55
